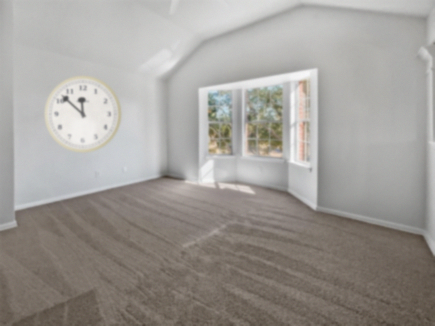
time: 11:52
